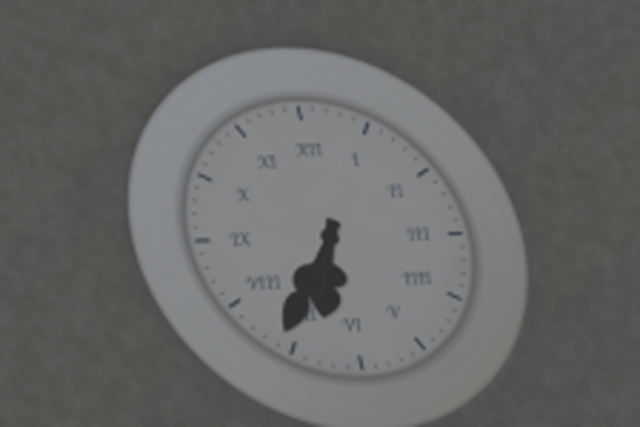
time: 6:36
